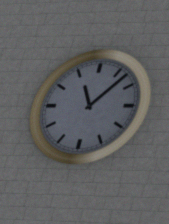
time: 11:07
